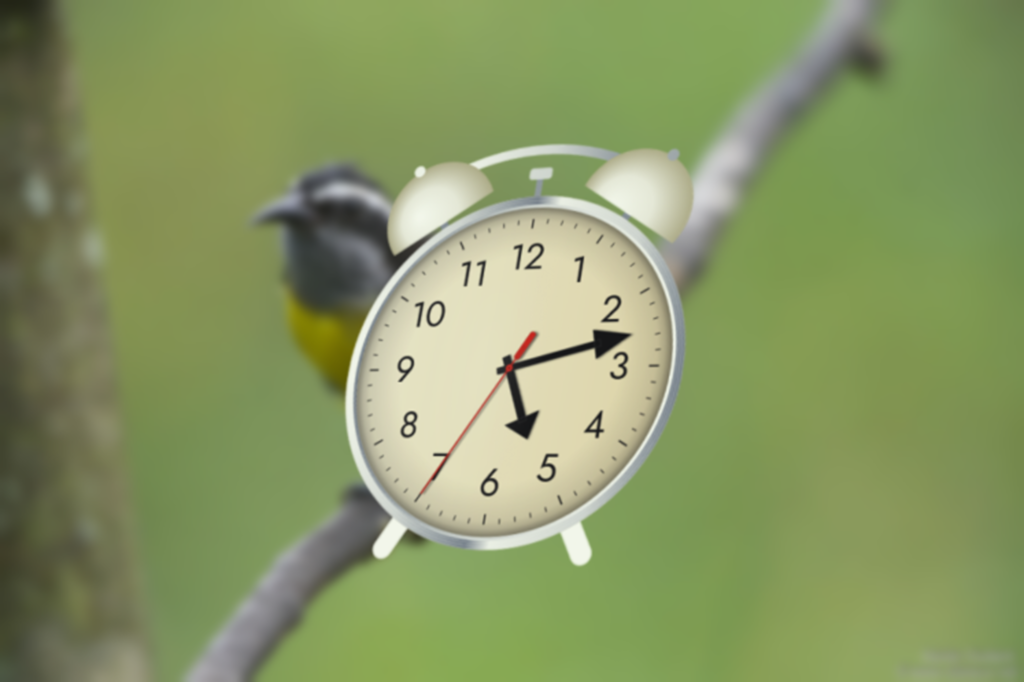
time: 5:12:35
